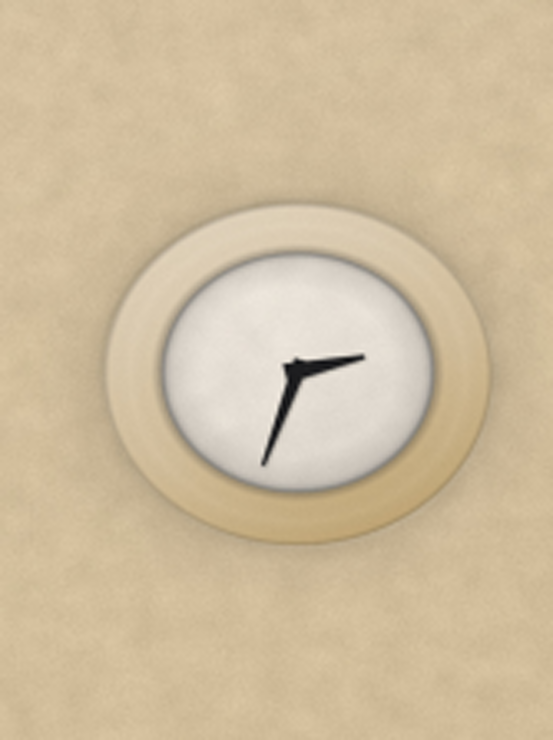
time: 2:33
